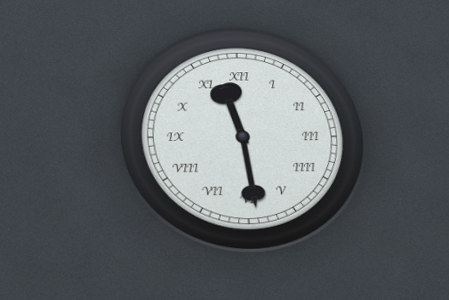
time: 11:29
